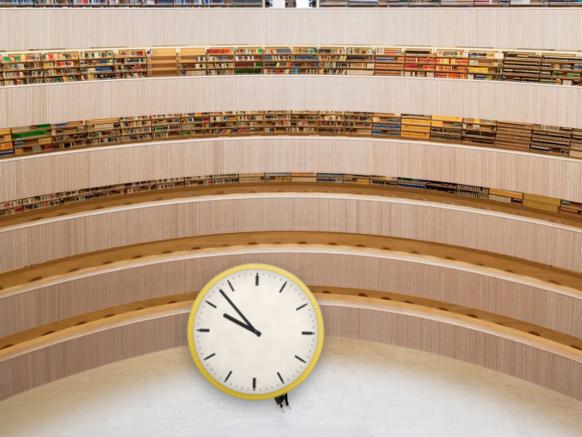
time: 9:53
